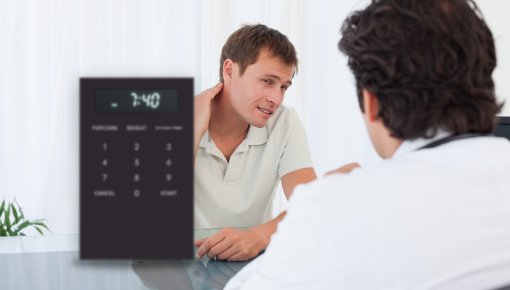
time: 7:40
